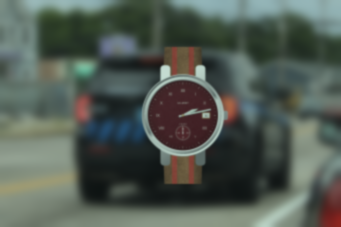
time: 2:13
